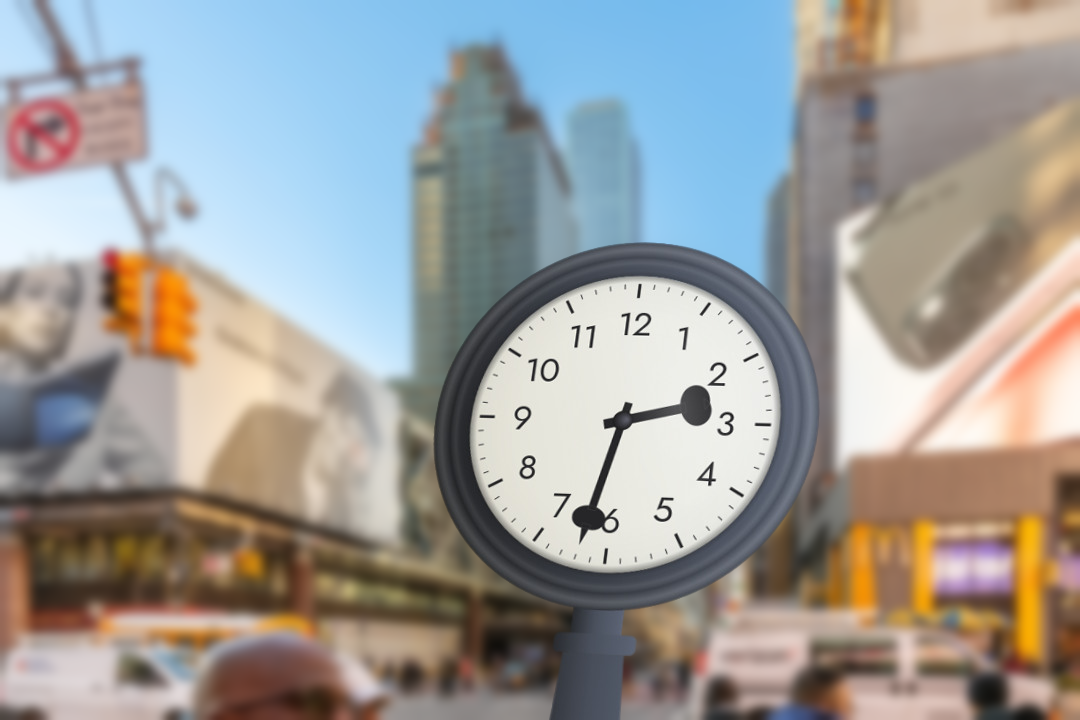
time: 2:32
